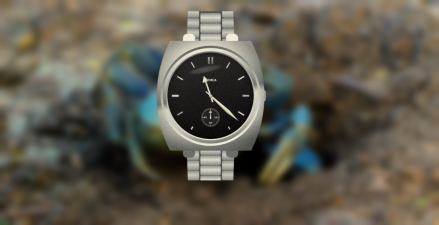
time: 11:22
